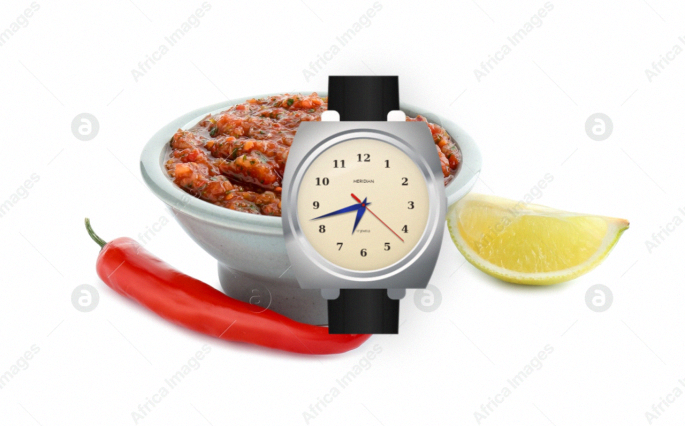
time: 6:42:22
